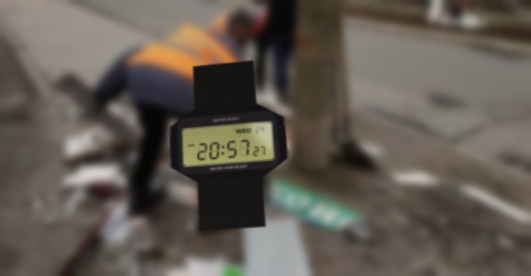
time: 20:57
